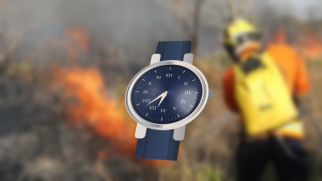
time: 6:38
